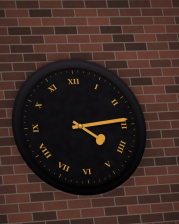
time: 4:14
